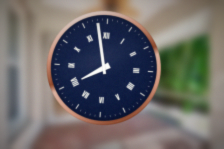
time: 7:58
